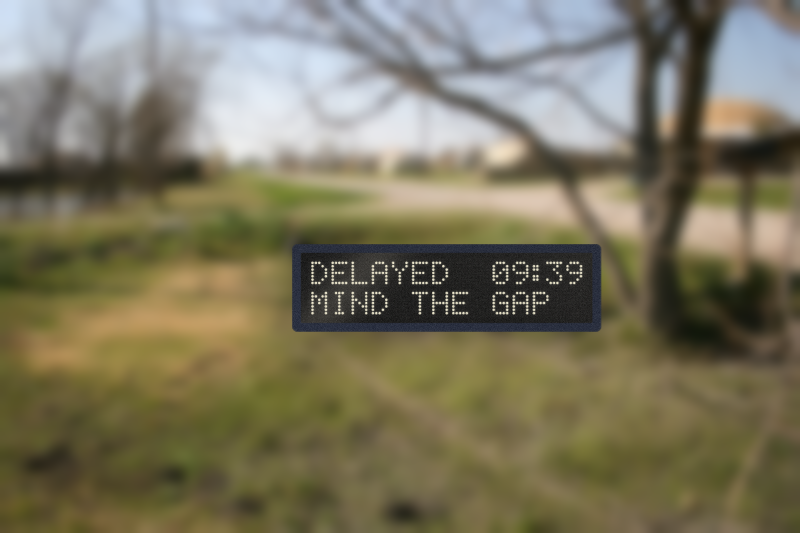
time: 9:39
